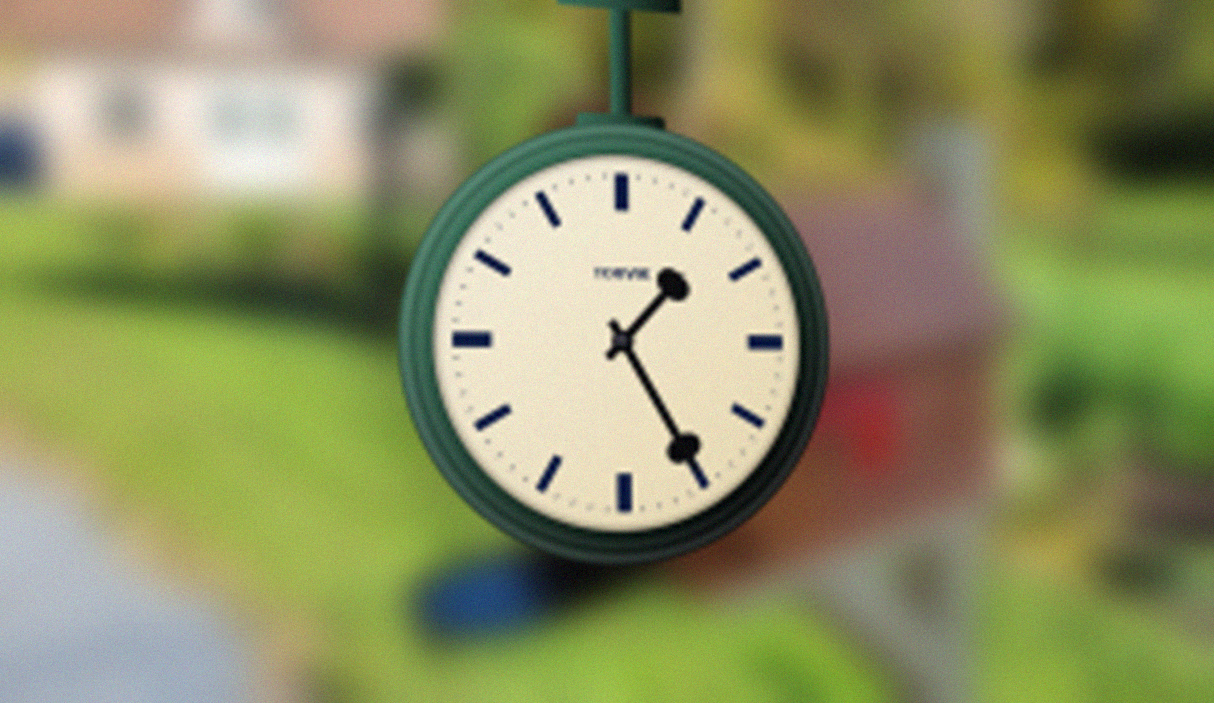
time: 1:25
